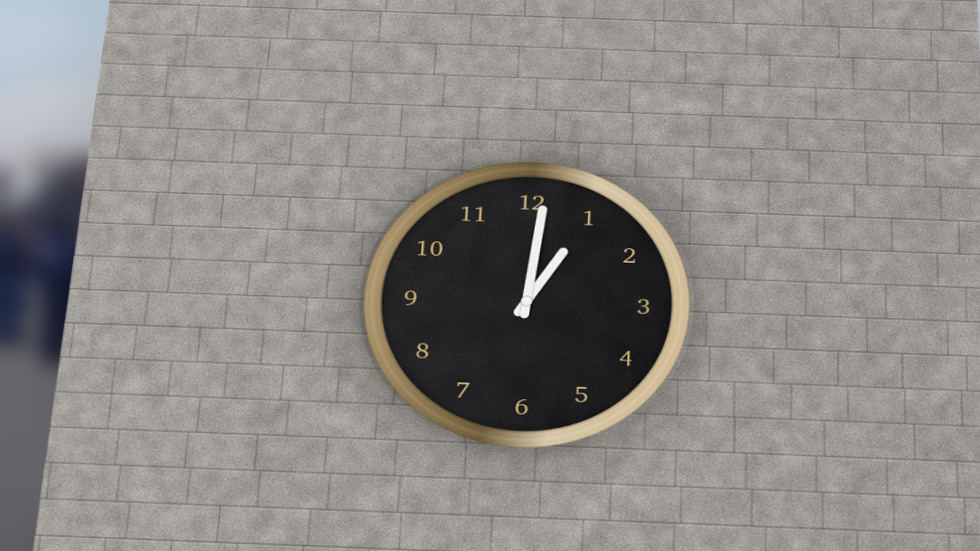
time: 1:01
